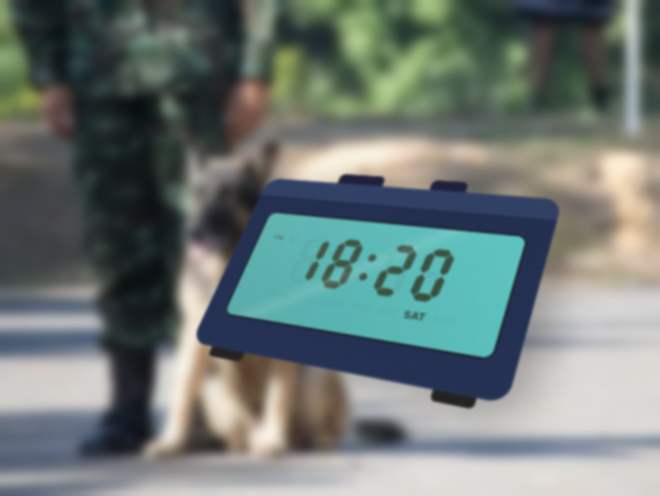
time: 18:20
